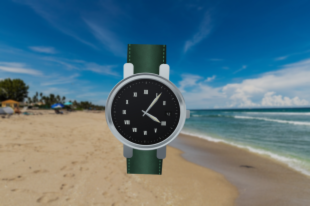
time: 4:06
